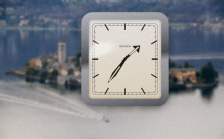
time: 1:36
